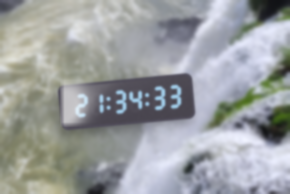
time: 21:34:33
